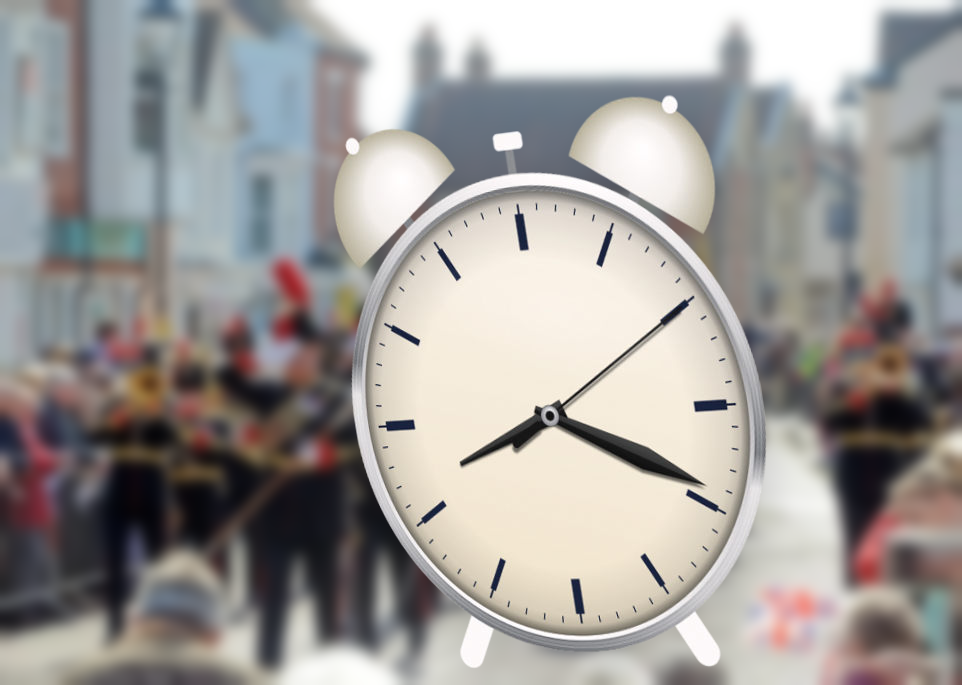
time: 8:19:10
